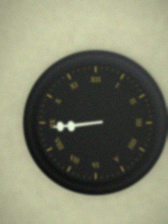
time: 8:44
